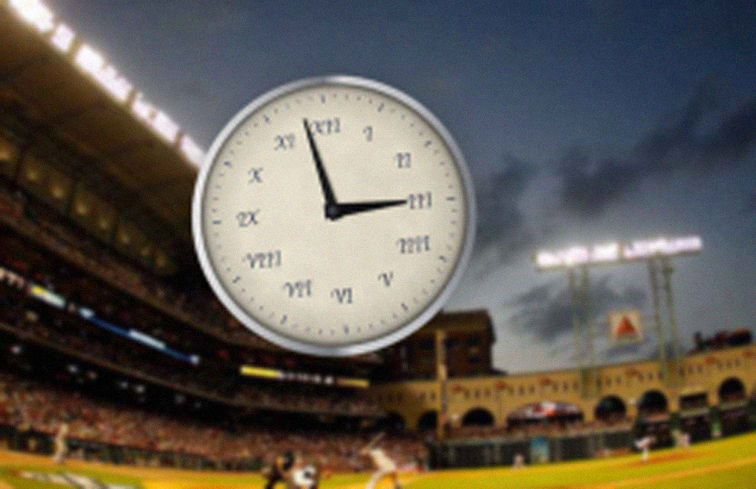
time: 2:58
